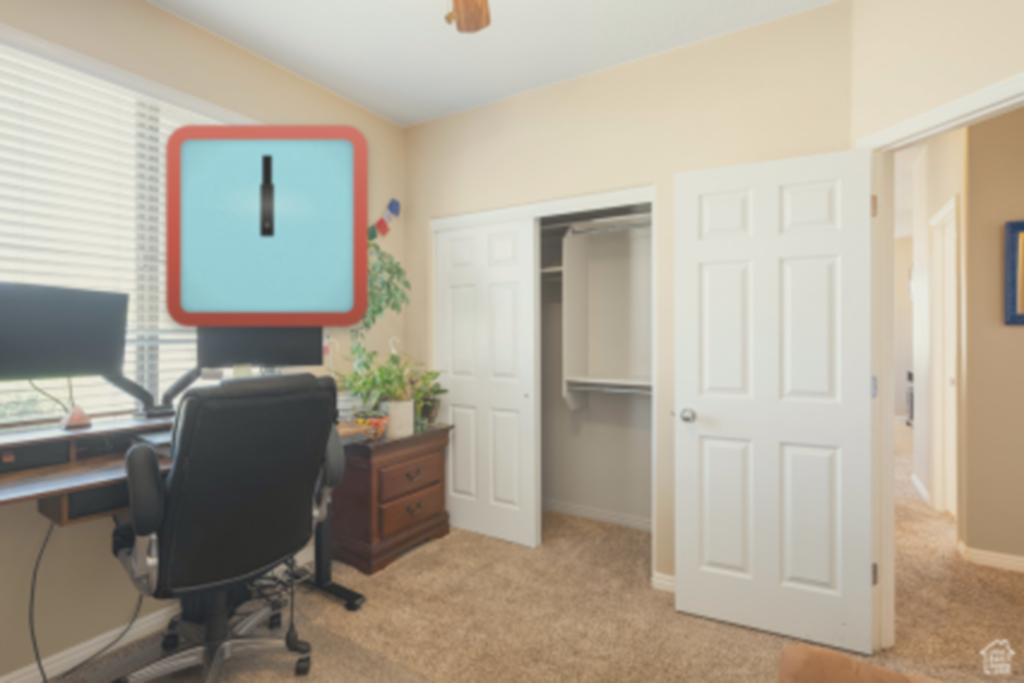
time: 12:00
